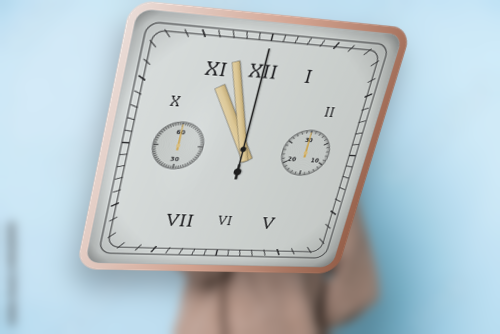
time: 10:57
